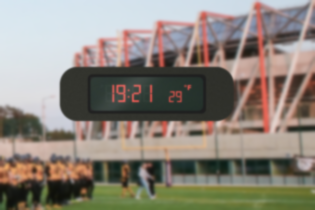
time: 19:21
